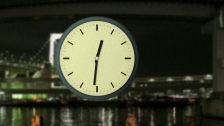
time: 12:31
